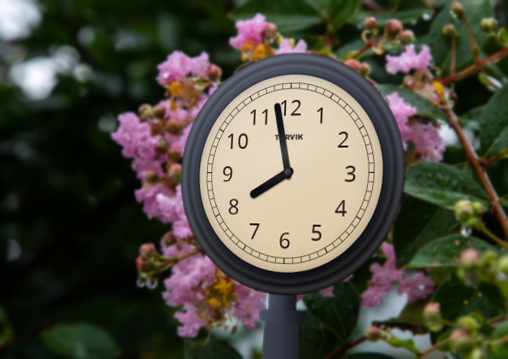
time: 7:58
